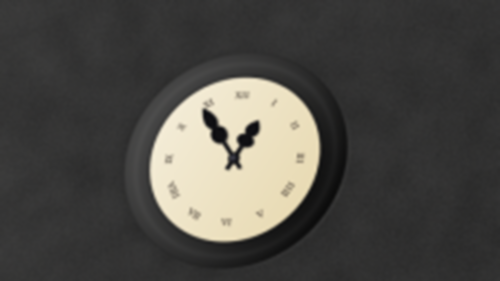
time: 12:54
